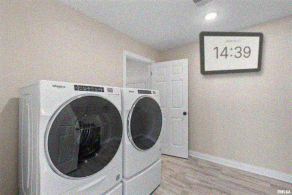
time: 14:39
